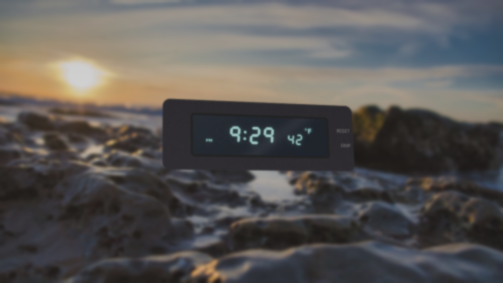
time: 9:29
